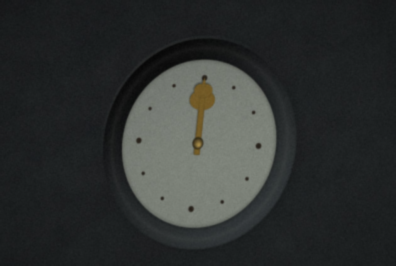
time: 12:00
